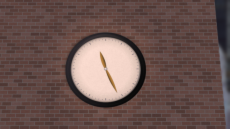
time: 11:26
